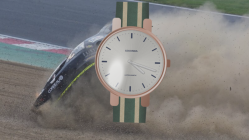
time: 4:18
